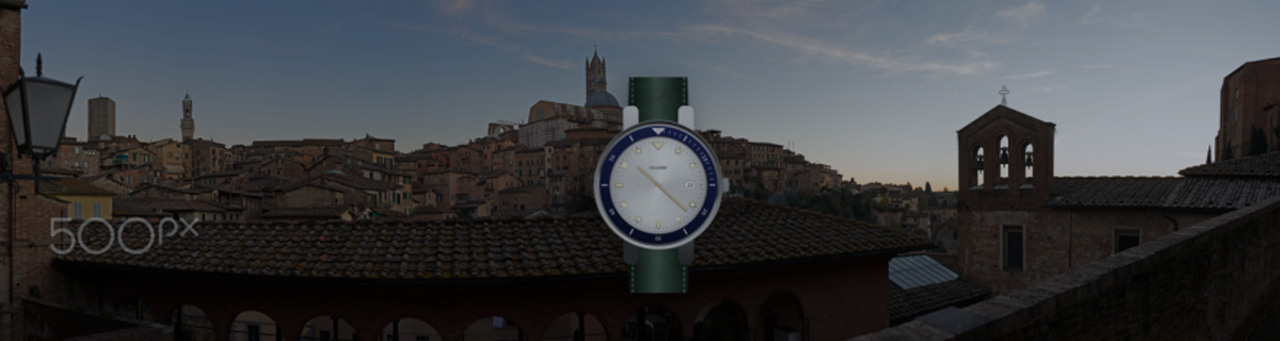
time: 10:22
